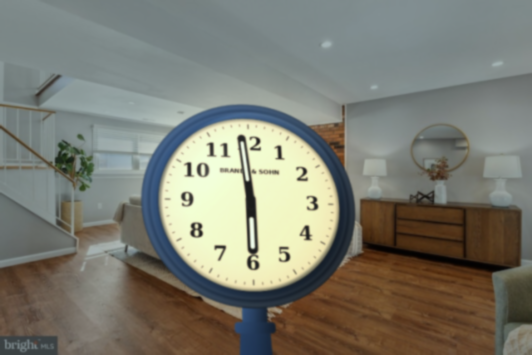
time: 5:59
